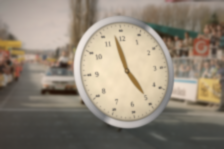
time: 4:58
